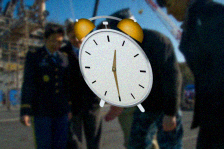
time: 12:30
